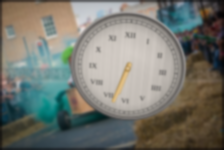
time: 6:33
